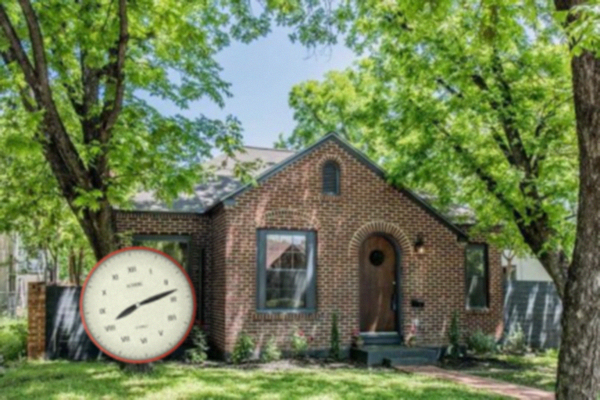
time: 8:13
